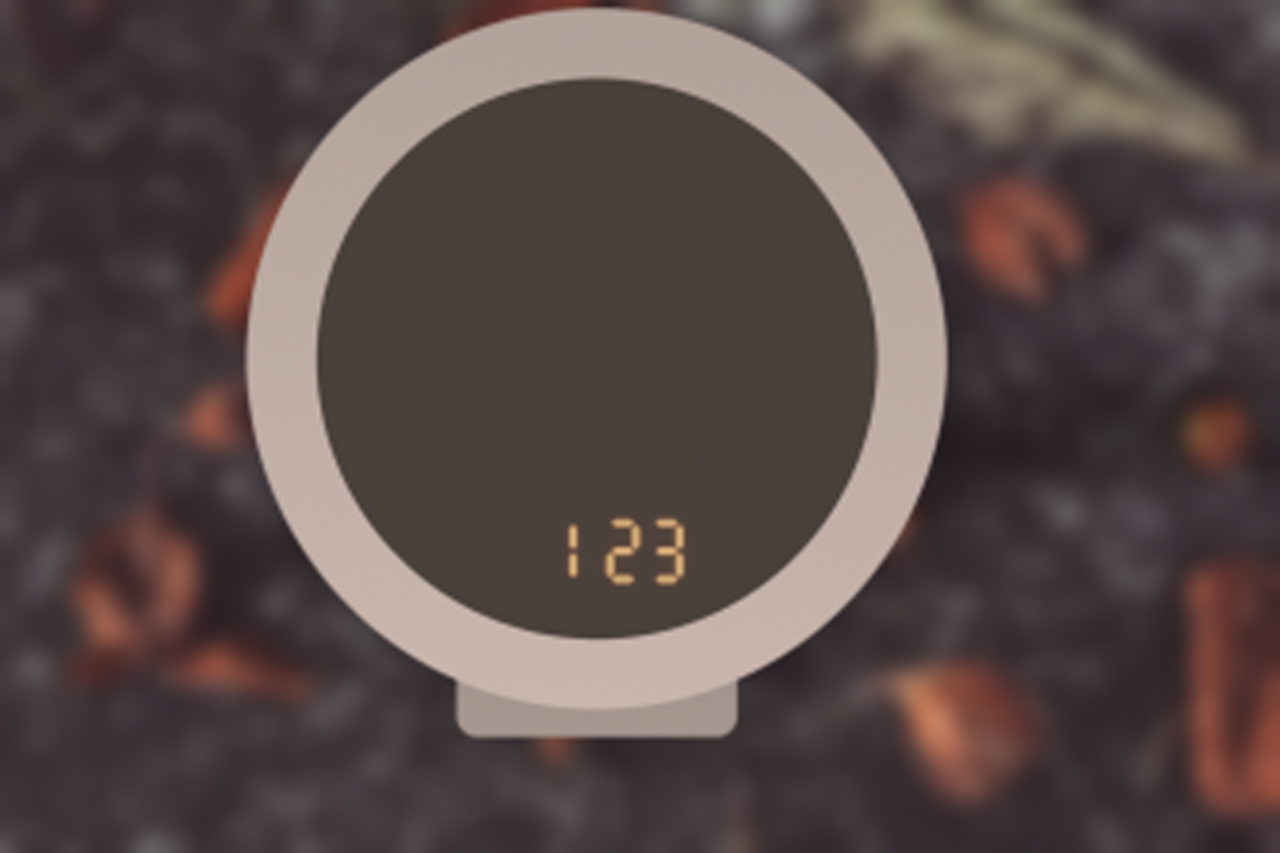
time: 1:23
